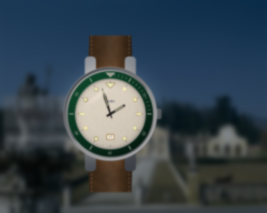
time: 1:57
